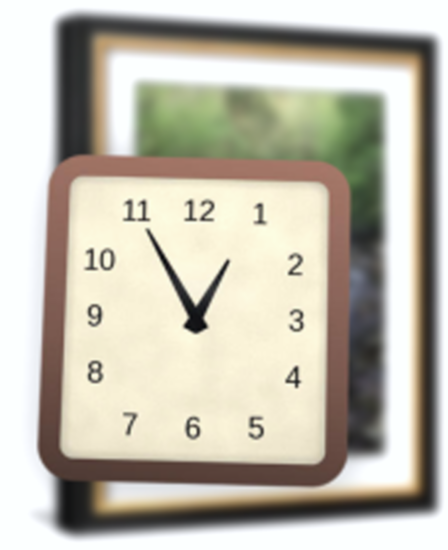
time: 12:55
